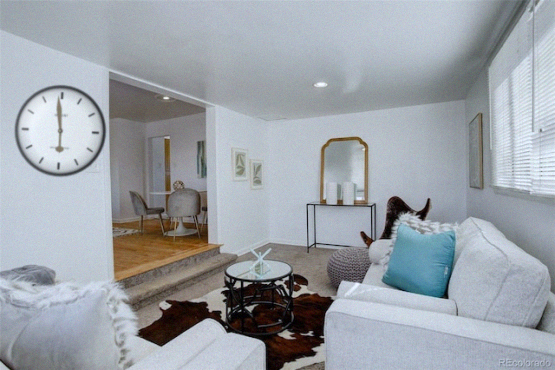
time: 5:59
